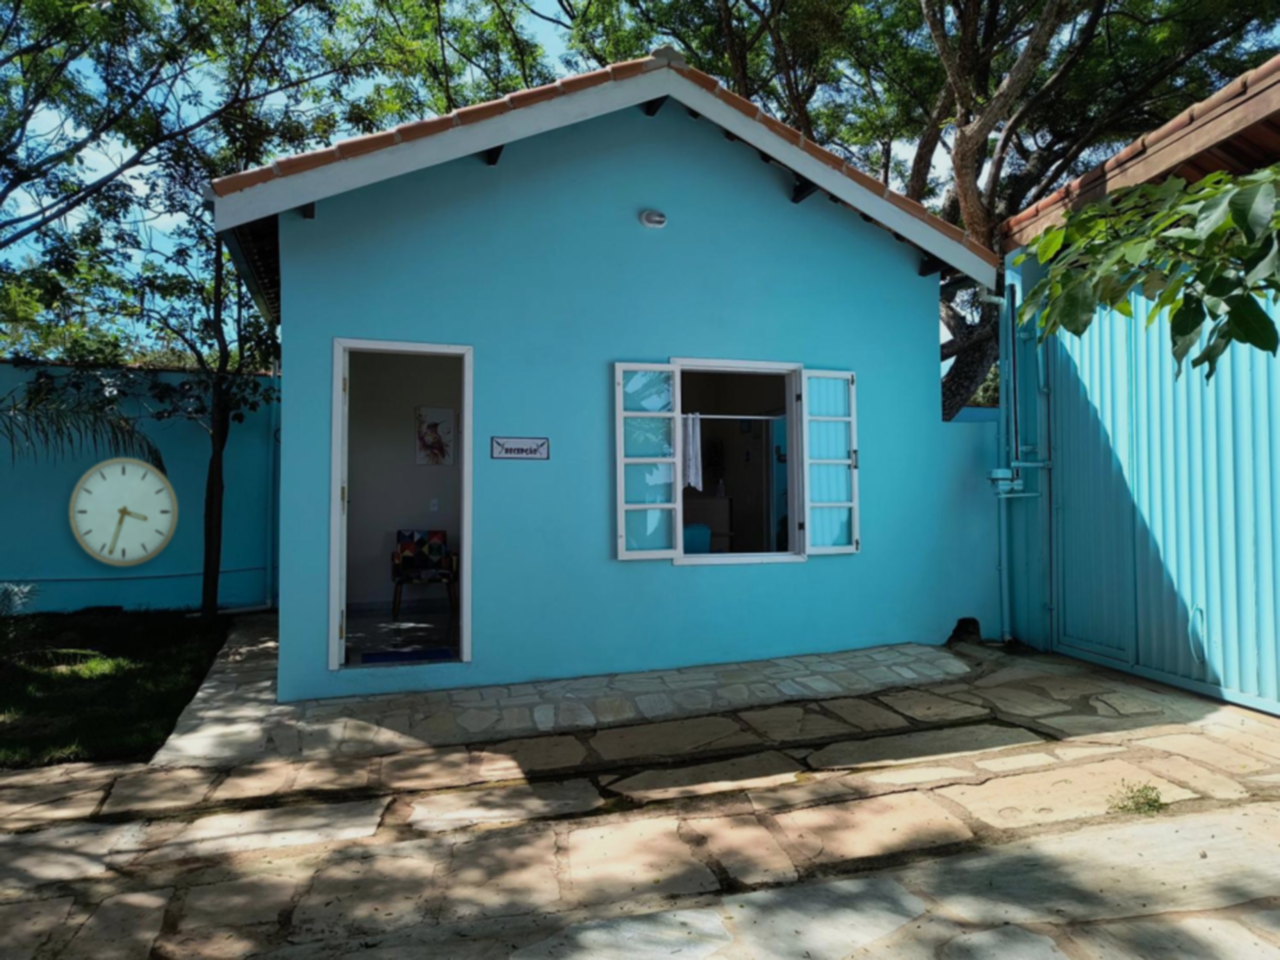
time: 3:33
